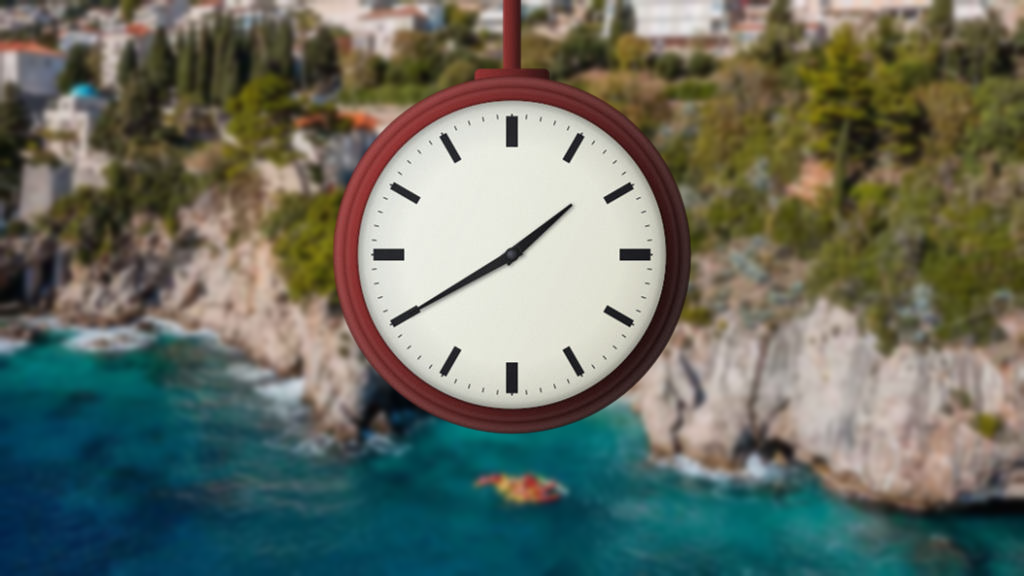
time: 1:40
